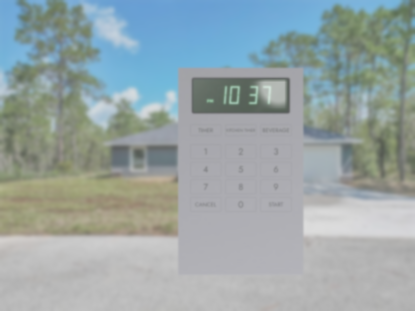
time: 10:37
